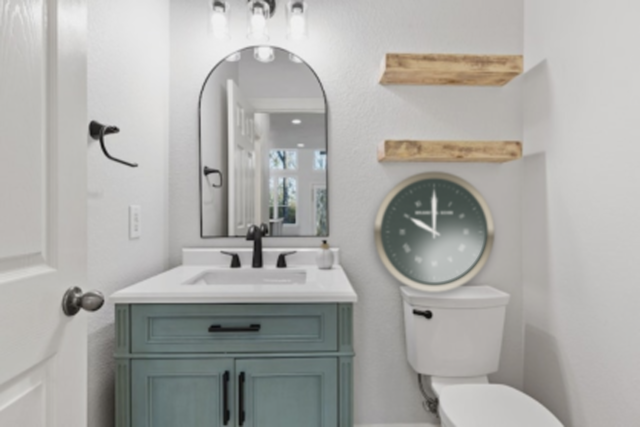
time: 10:00
